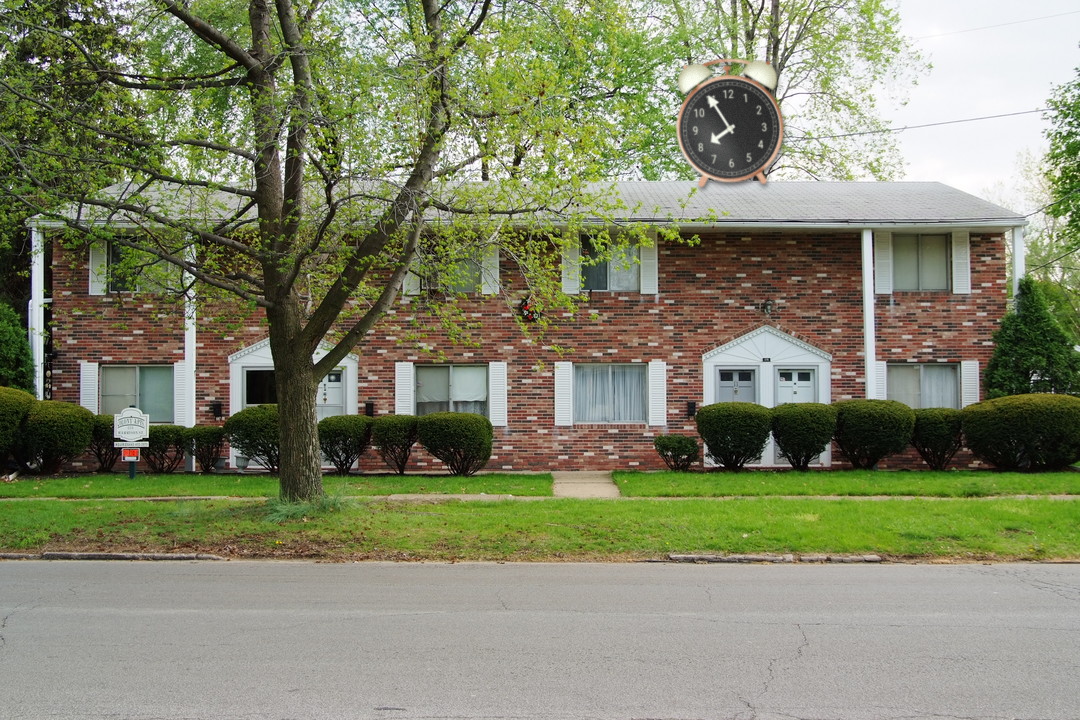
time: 7:55
